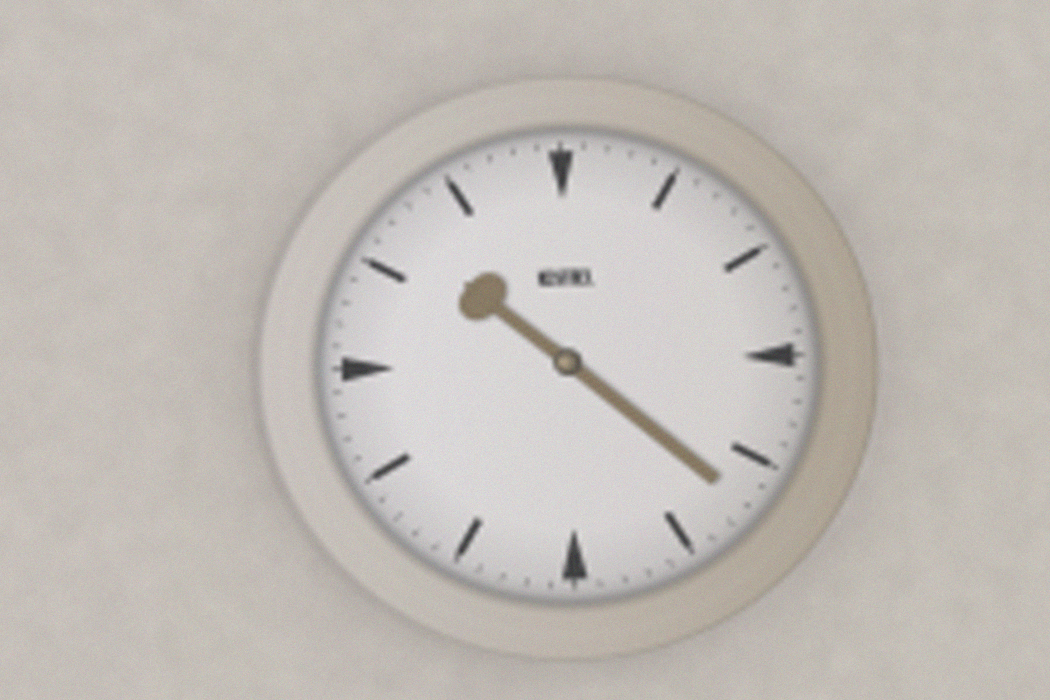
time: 10:22
